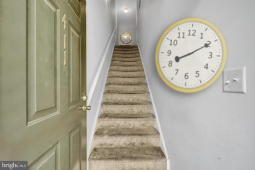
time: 8:10
